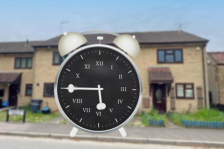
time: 5:45
